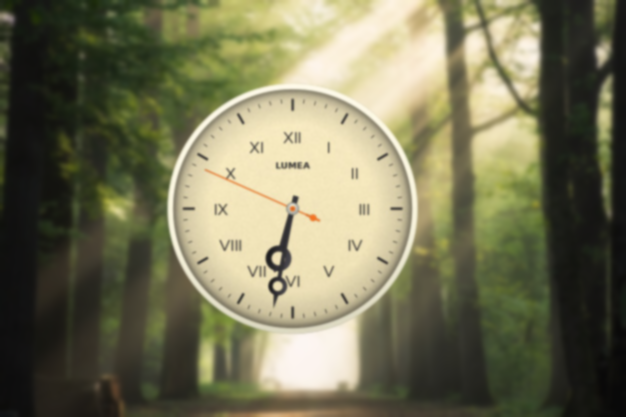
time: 6:31:49
